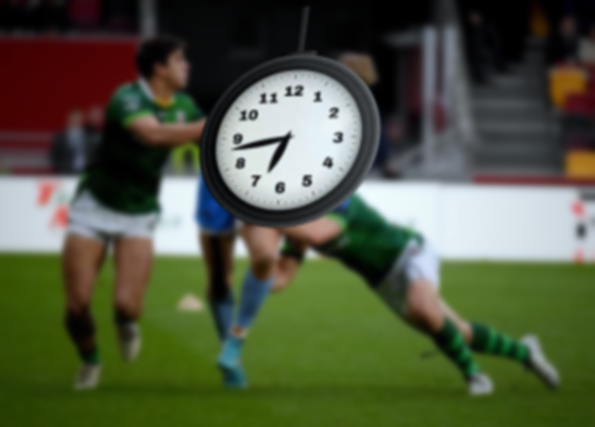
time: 6:43
